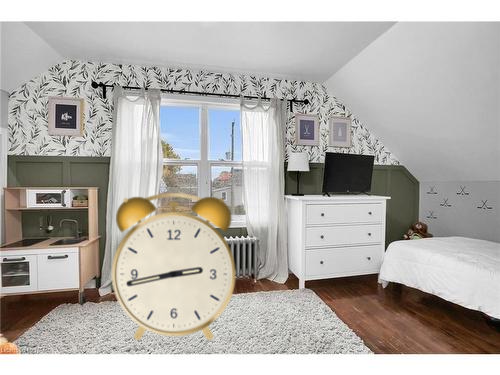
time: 2:43
